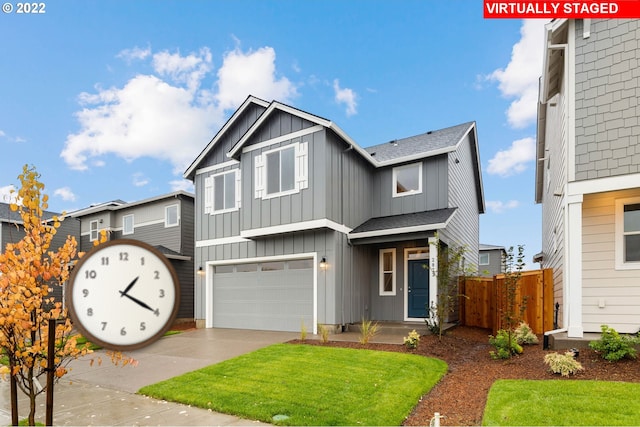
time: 1:20
